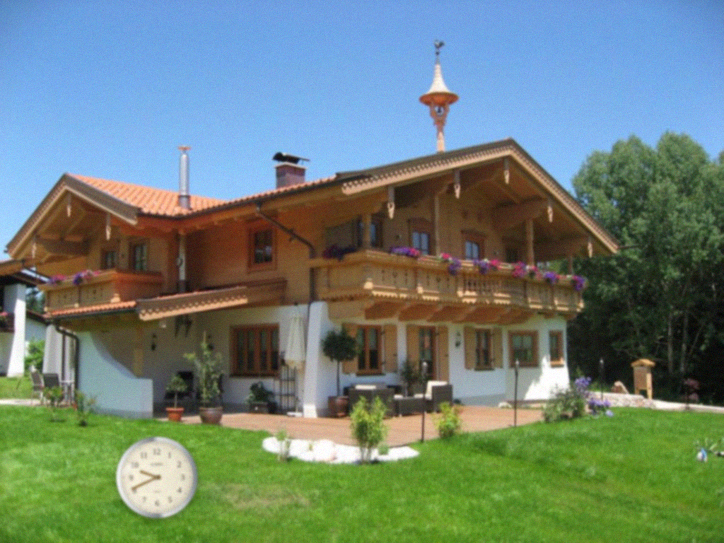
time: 9:41
